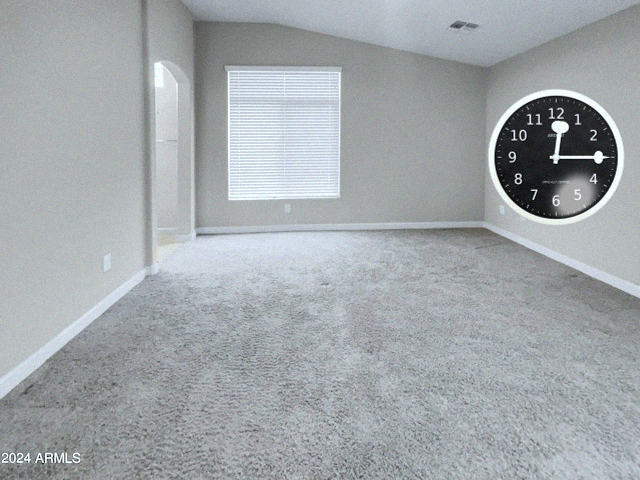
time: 12:15
